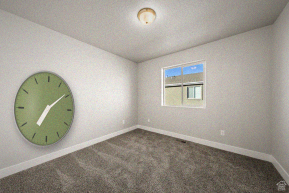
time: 7:09
